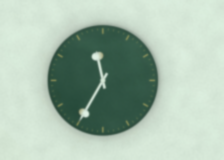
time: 11:35
